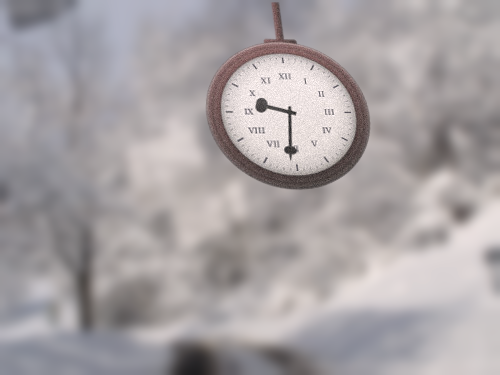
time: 9:31
